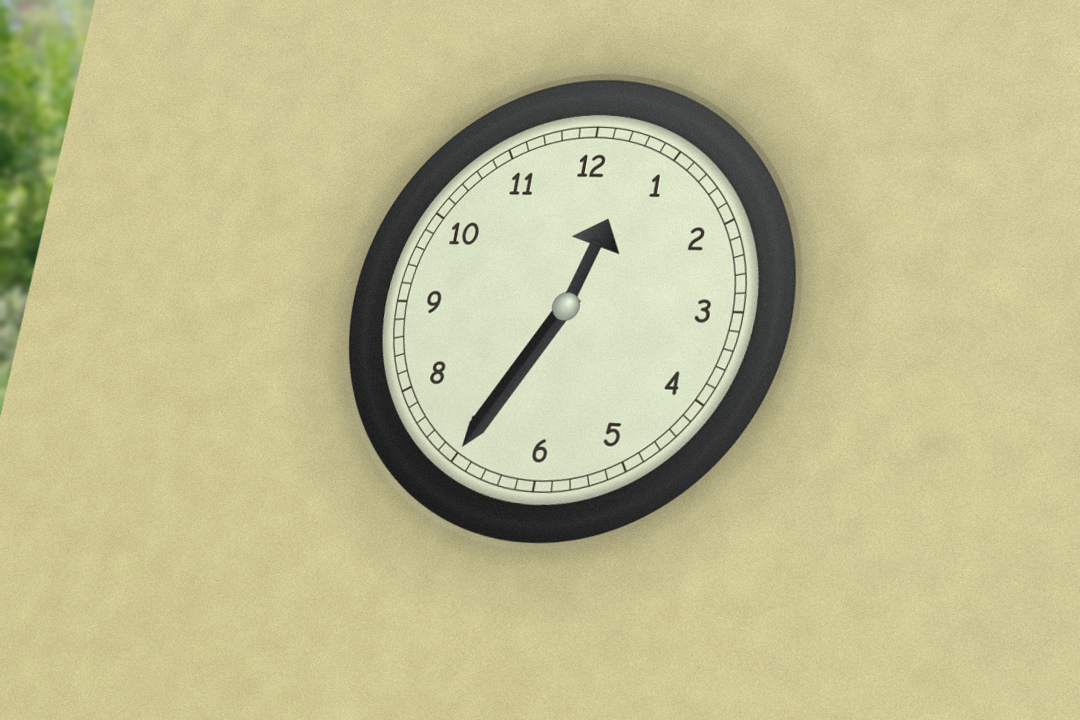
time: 12:35
